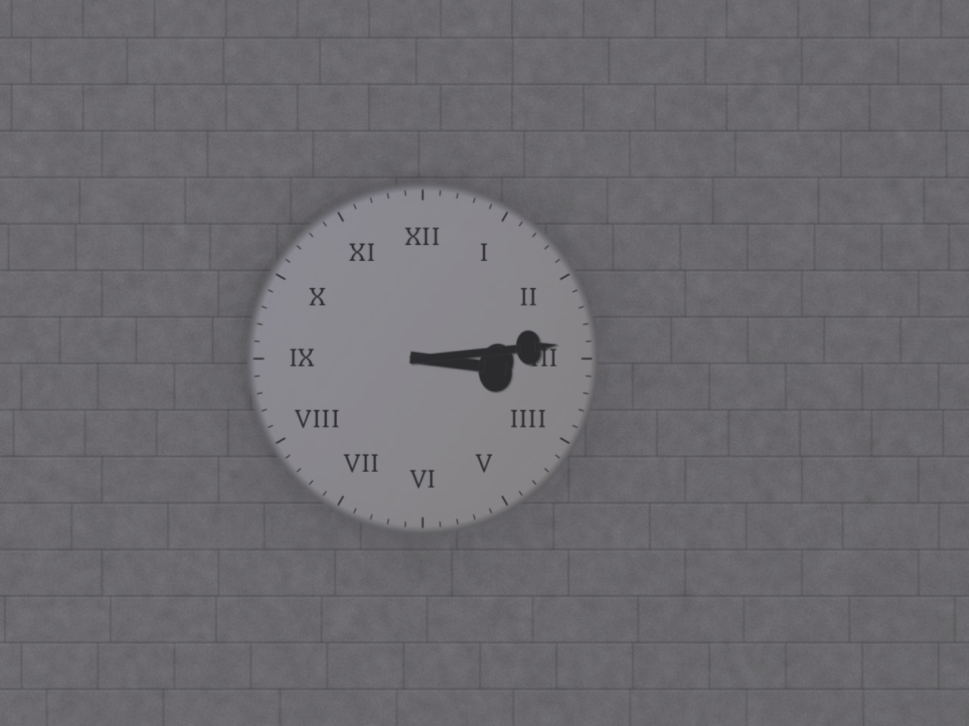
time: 3:14
